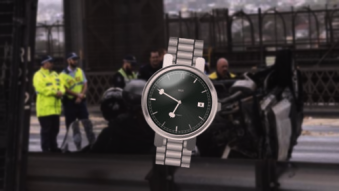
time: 6:49
